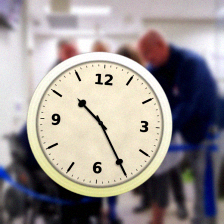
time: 10:25
